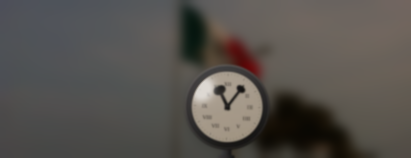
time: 11:06
